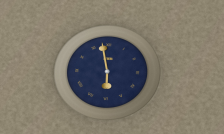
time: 5:58
